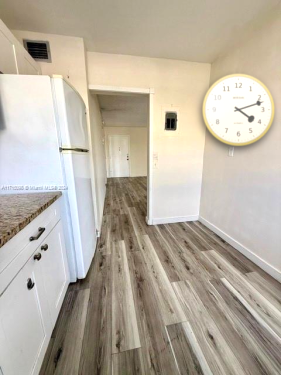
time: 4:12
